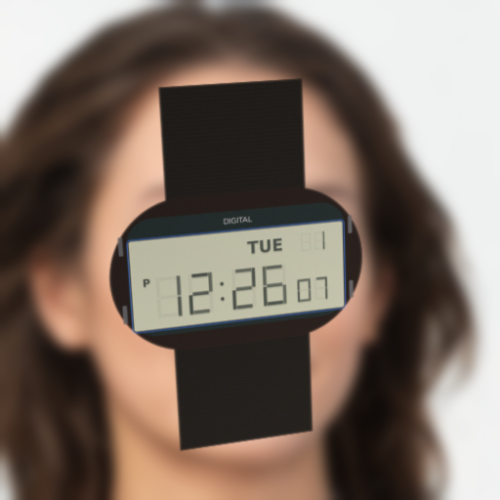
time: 12:26:07
